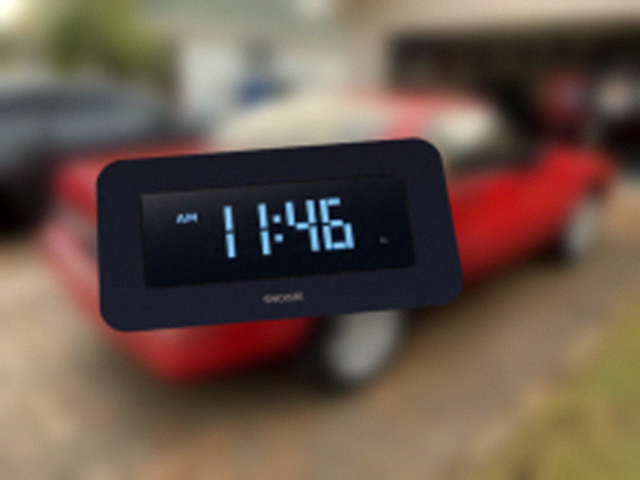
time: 11:46
